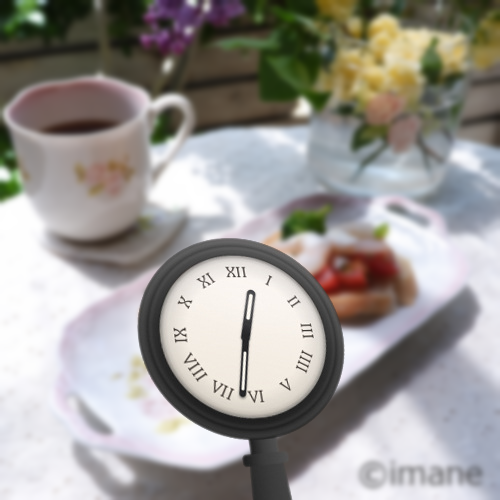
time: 12:32
